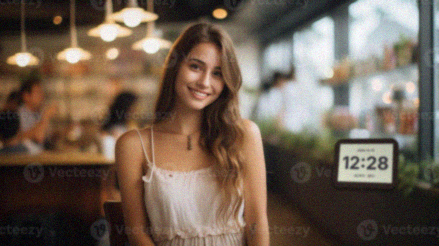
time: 12:28
